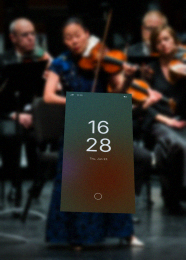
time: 16:28
